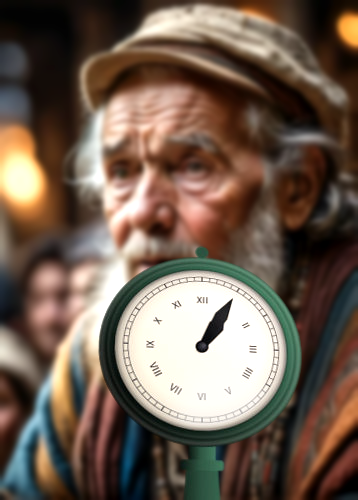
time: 1:05
